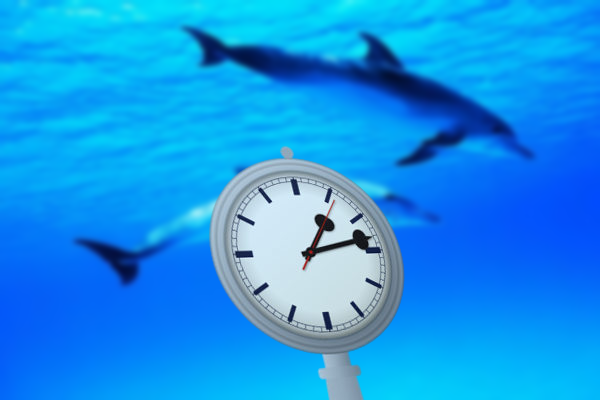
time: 1:13:06
